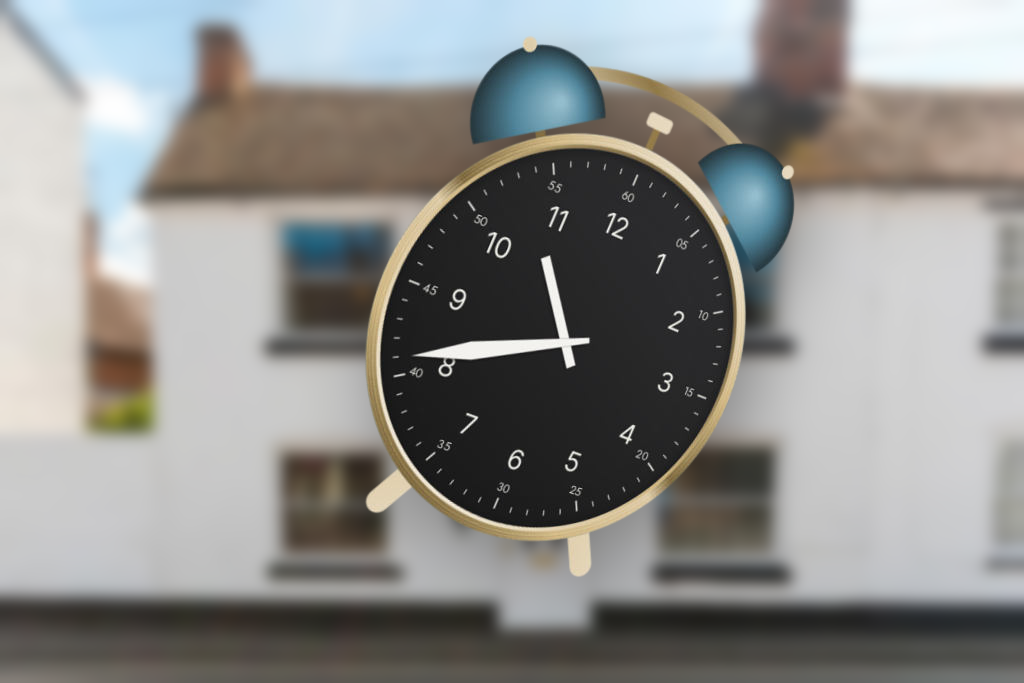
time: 10:41
